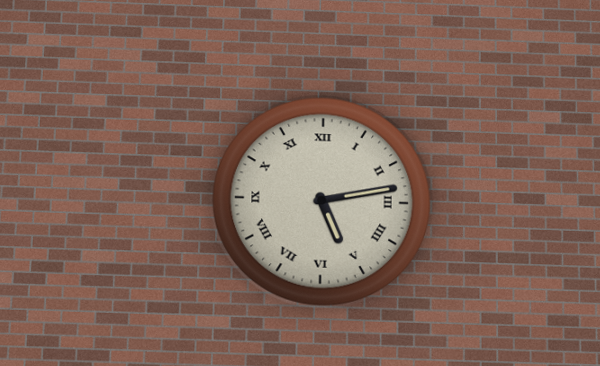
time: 5:13
